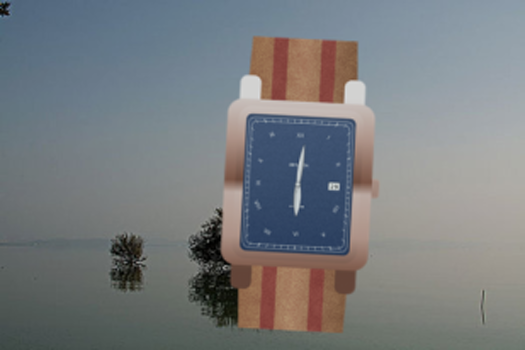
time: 6:01
